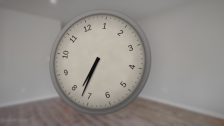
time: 7:37
